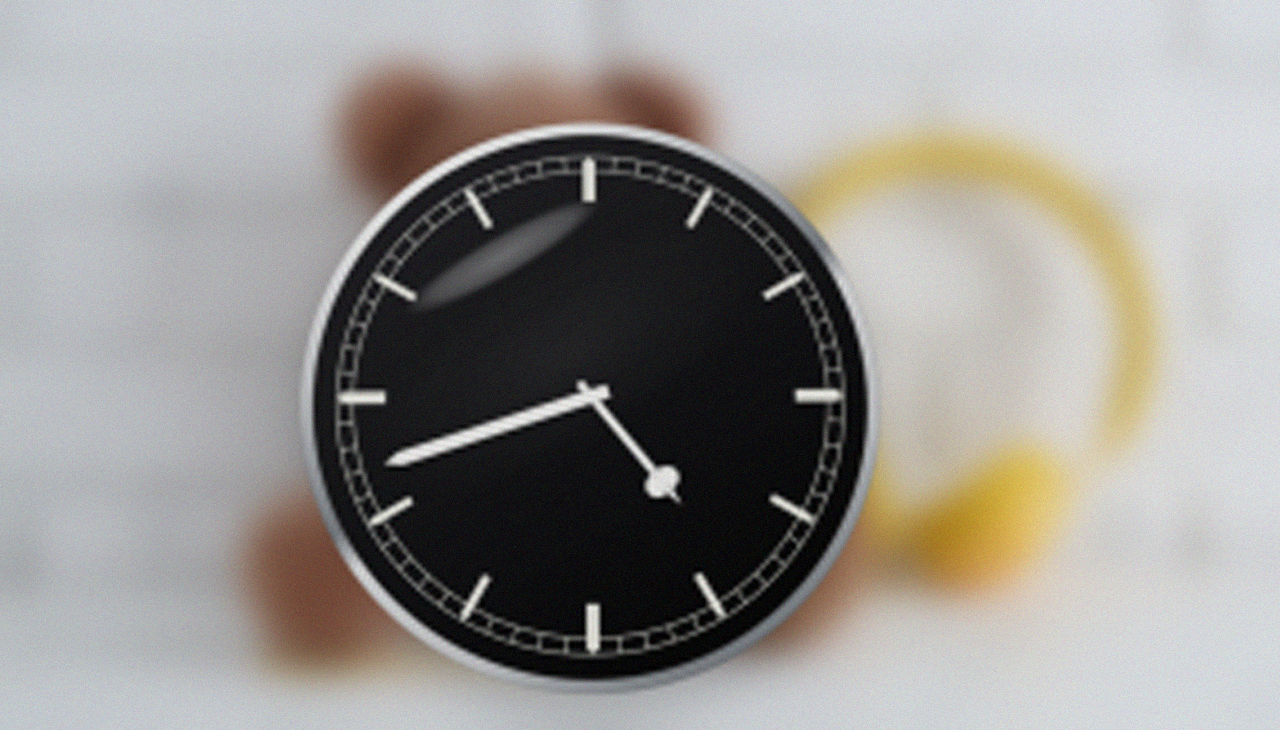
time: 4:42
